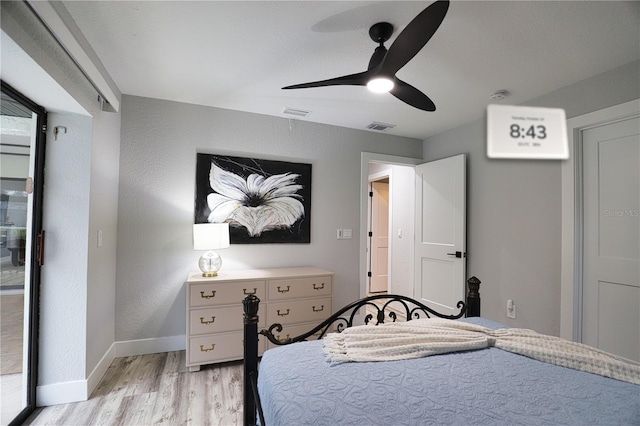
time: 8:43
